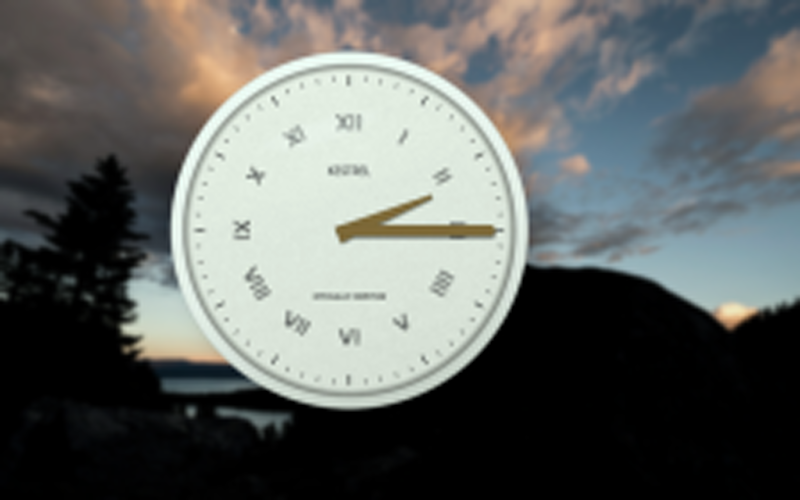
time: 2:15
